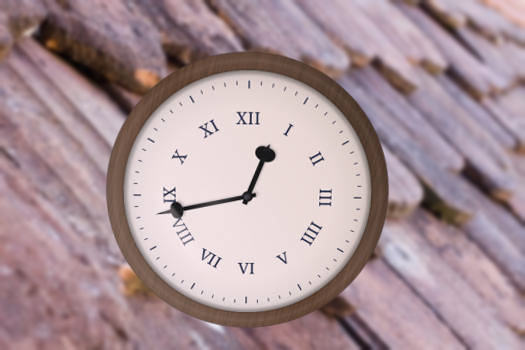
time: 12:43
